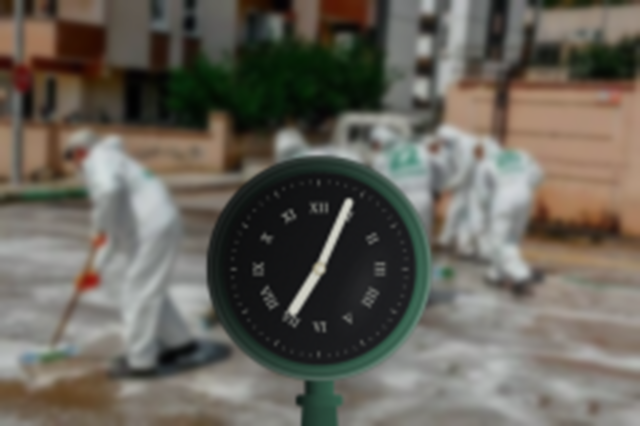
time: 7:04
